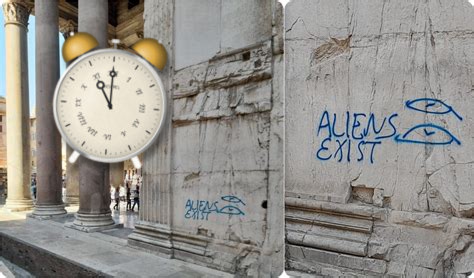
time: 11:00
